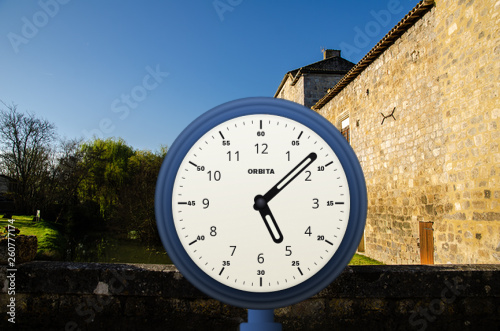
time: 5:08
